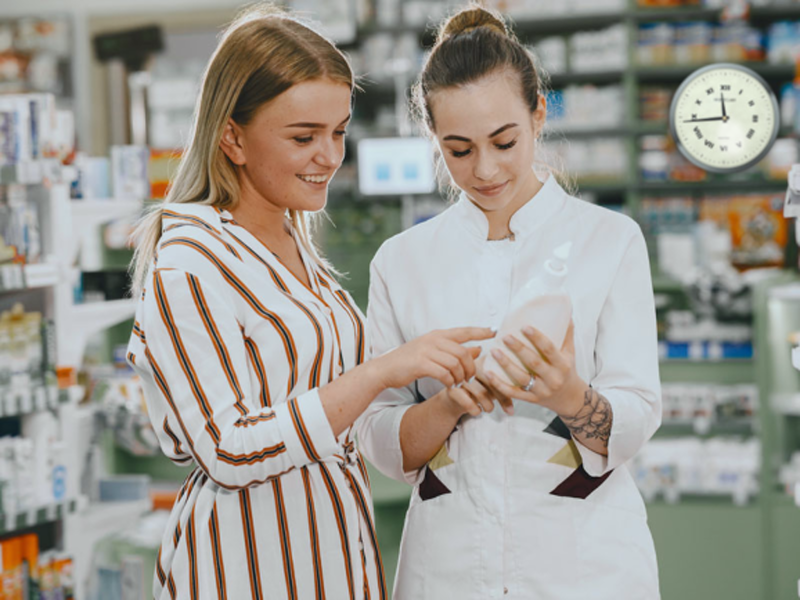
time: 11:44
